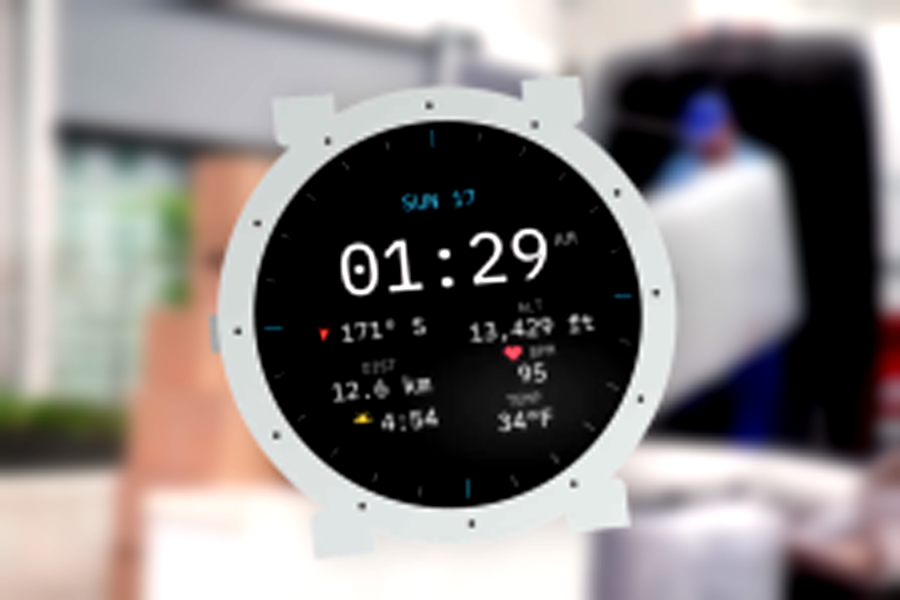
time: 1:29
